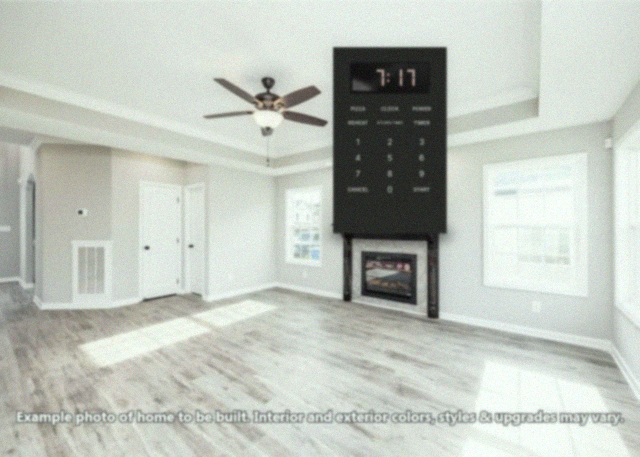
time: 7:17
